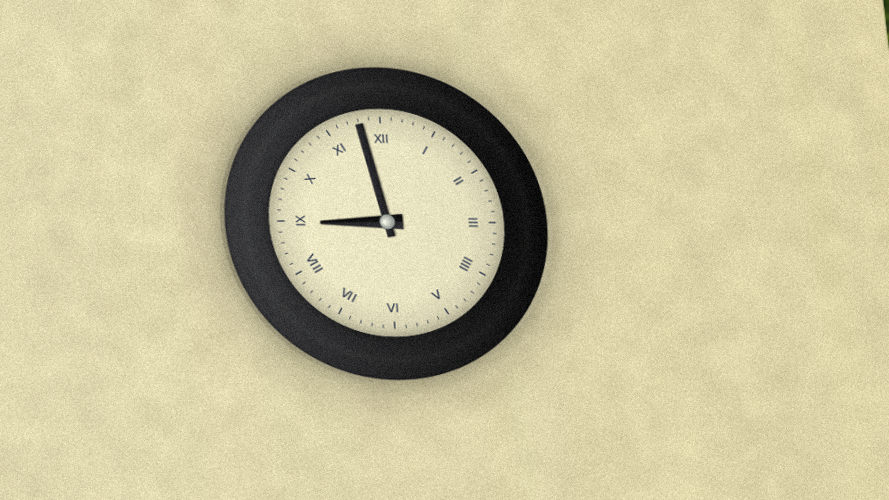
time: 8:58
